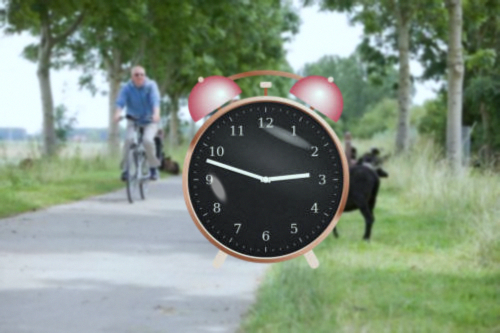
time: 2:48
